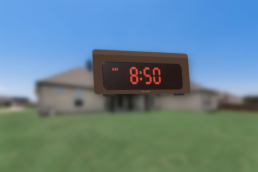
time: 8:50
